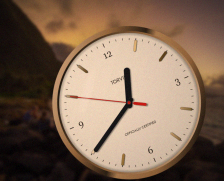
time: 12:39:50
